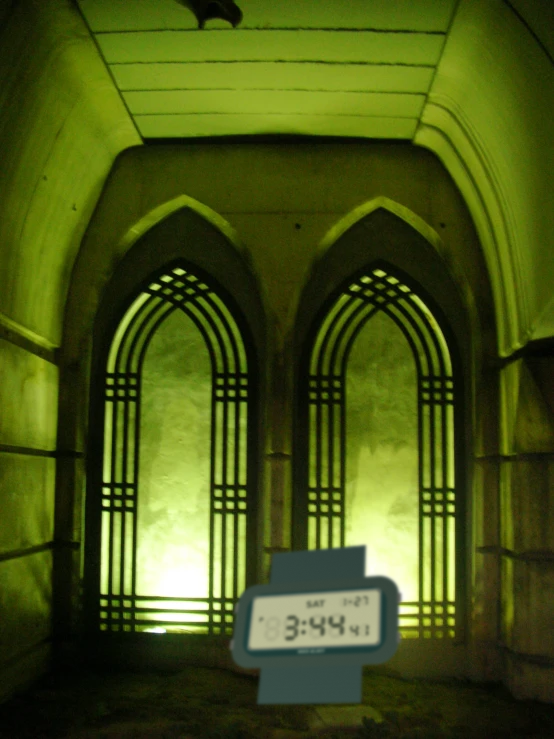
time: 3:44:41
